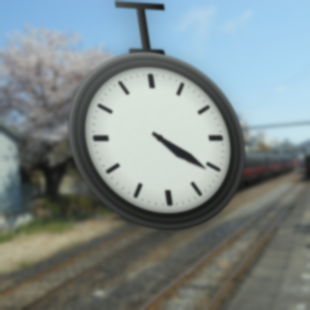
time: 4:21
